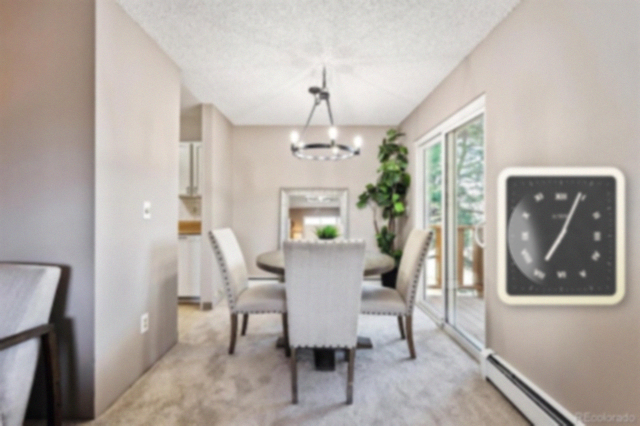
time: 7:04
